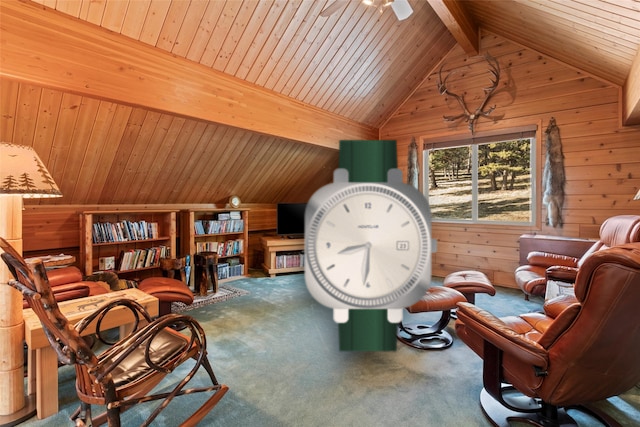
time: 8:31
